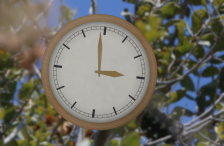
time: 2:59
